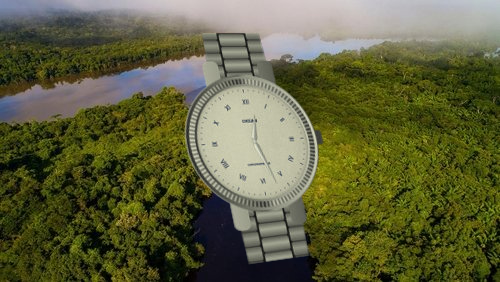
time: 12:27
